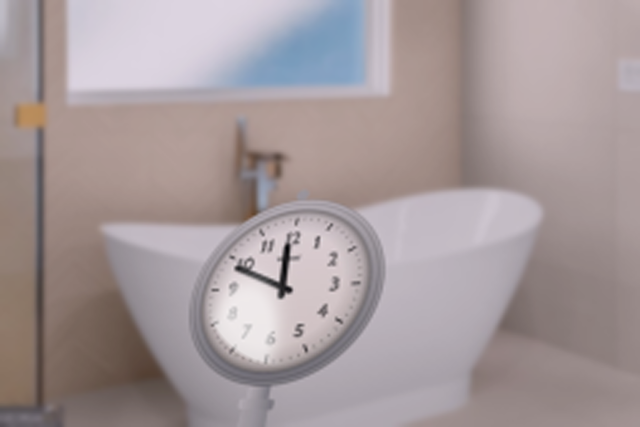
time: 11:49
